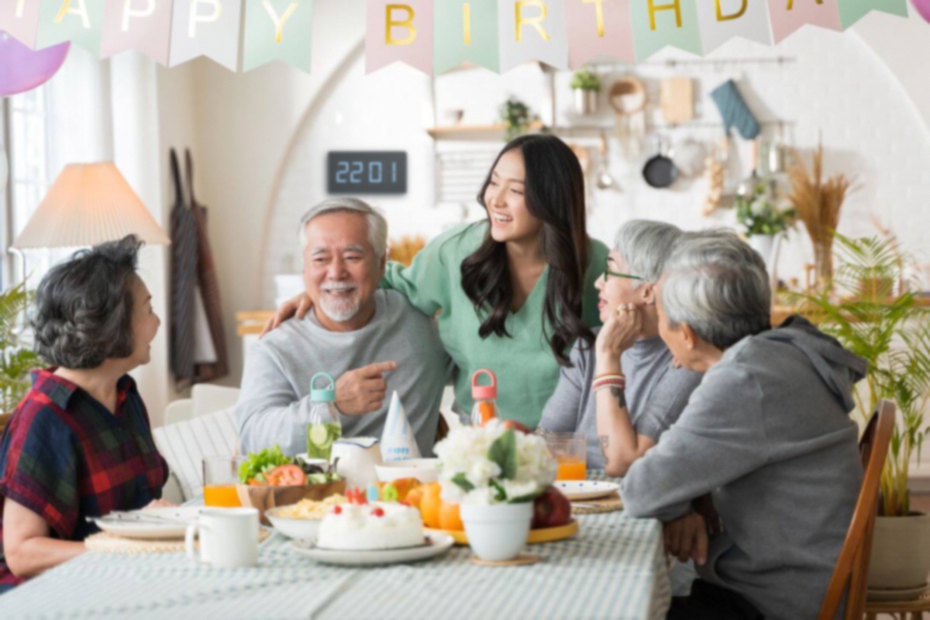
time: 22:01
